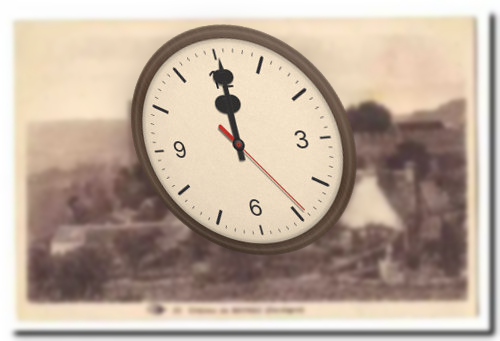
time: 12:00:24
